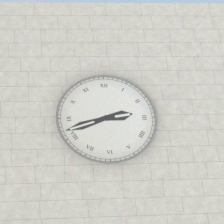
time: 2:42
